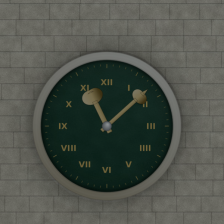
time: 11:08
